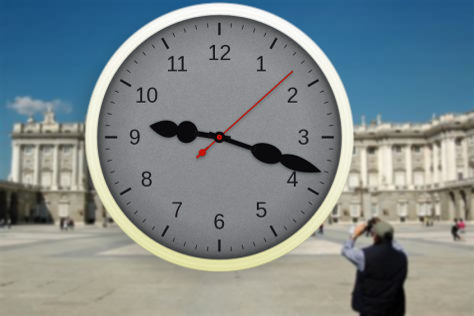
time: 9:18:08
